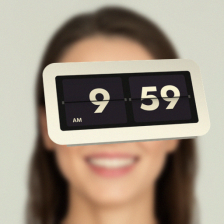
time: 9:59
